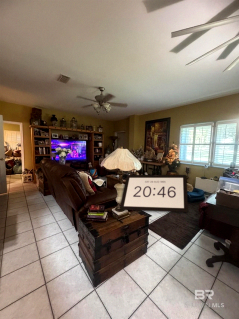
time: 20:46
